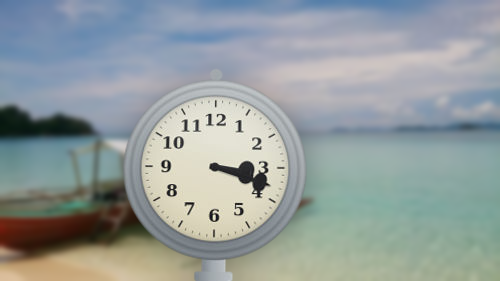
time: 3:18
